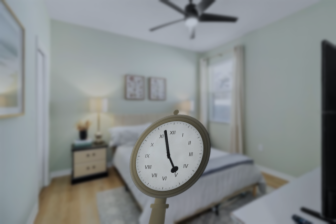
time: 4:57
